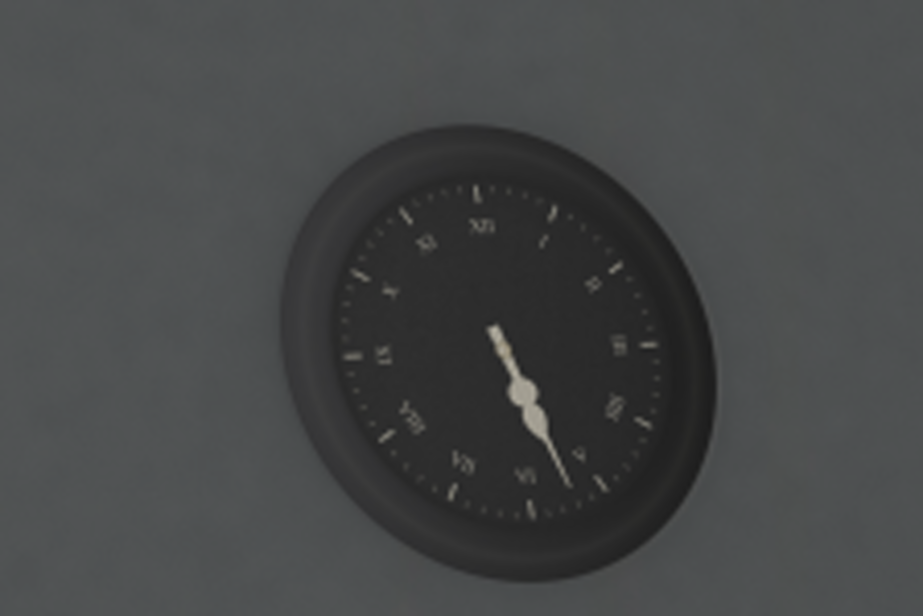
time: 5:27
